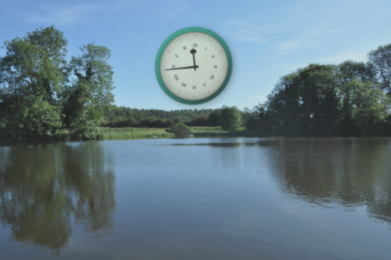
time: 11:44
